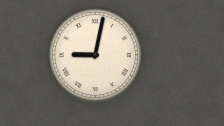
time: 9:02
